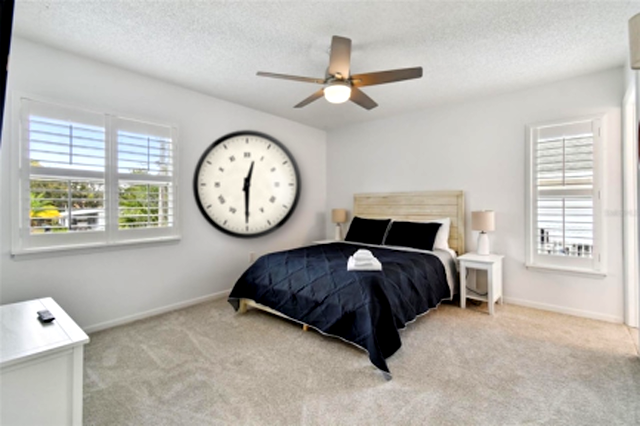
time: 12:30
